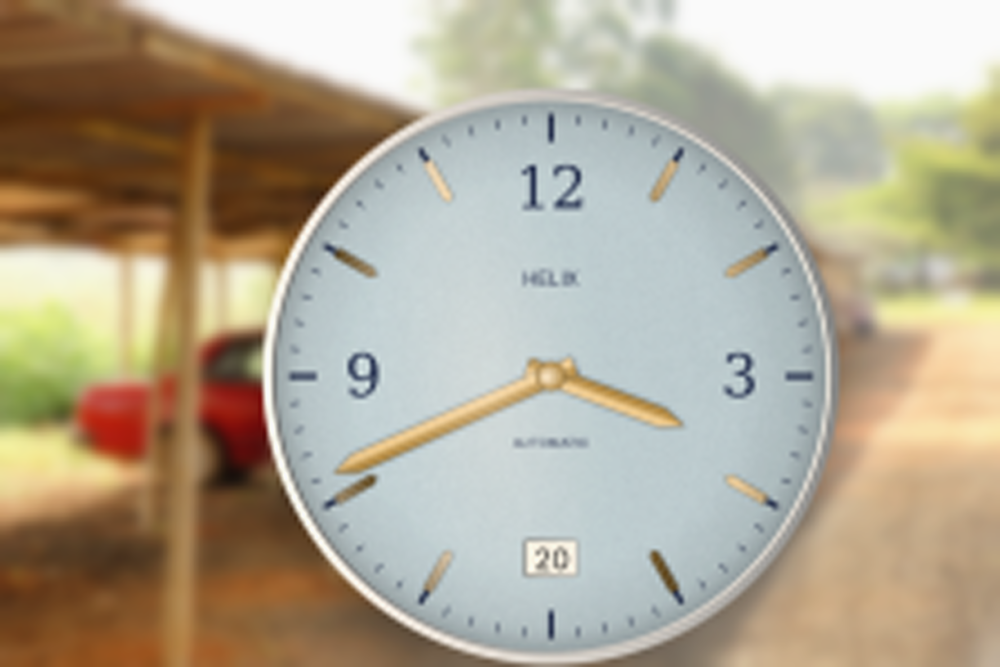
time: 3:41
